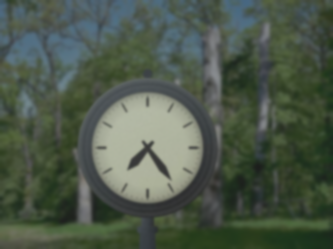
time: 7:24
